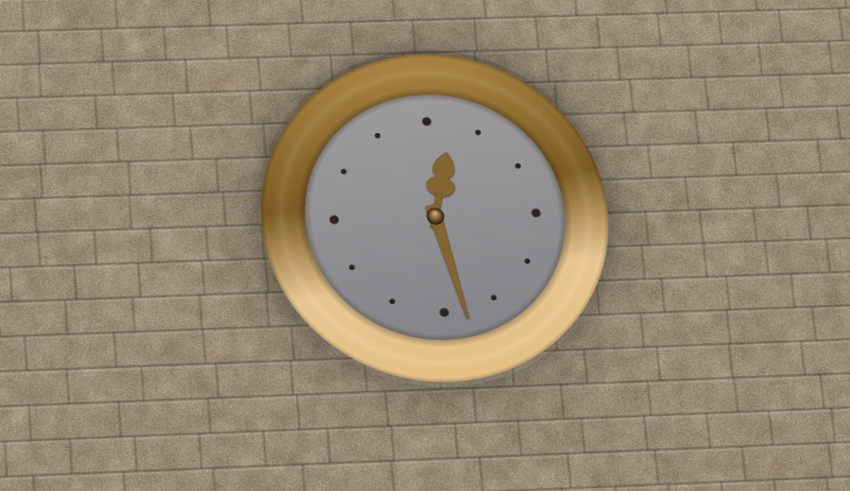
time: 12:28
